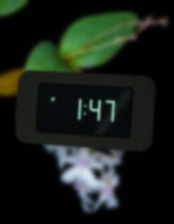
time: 1:47
